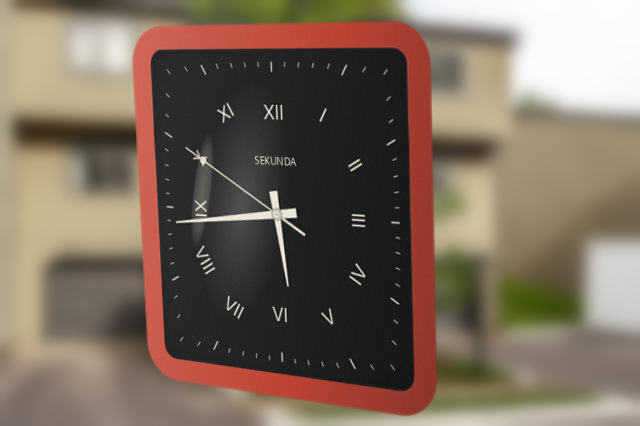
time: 5:43:50
